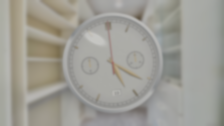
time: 5:21
